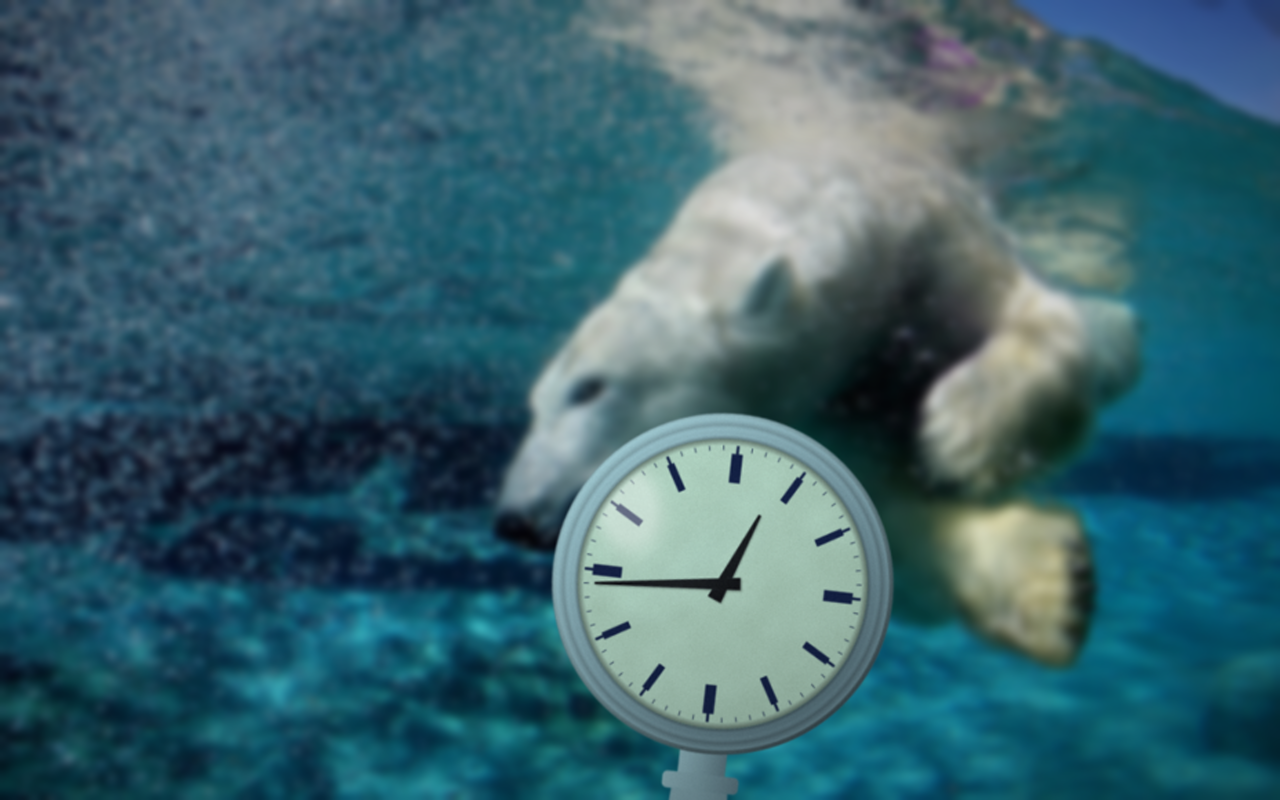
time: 12:44
